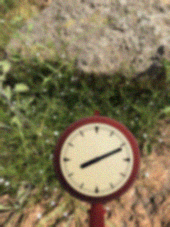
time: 8:11
